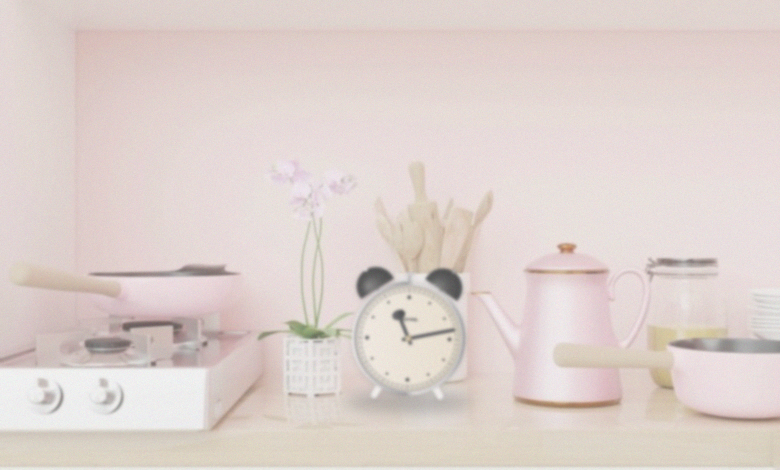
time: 11:13
